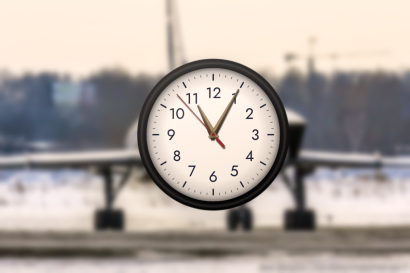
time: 11:04:53
